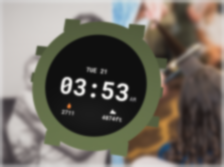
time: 3:53
